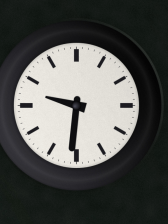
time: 9:31
